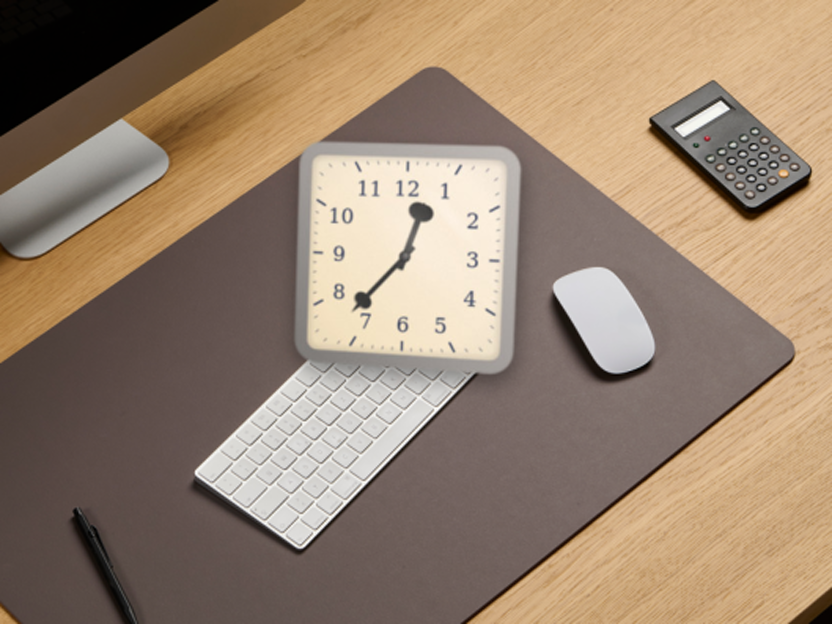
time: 12:37
